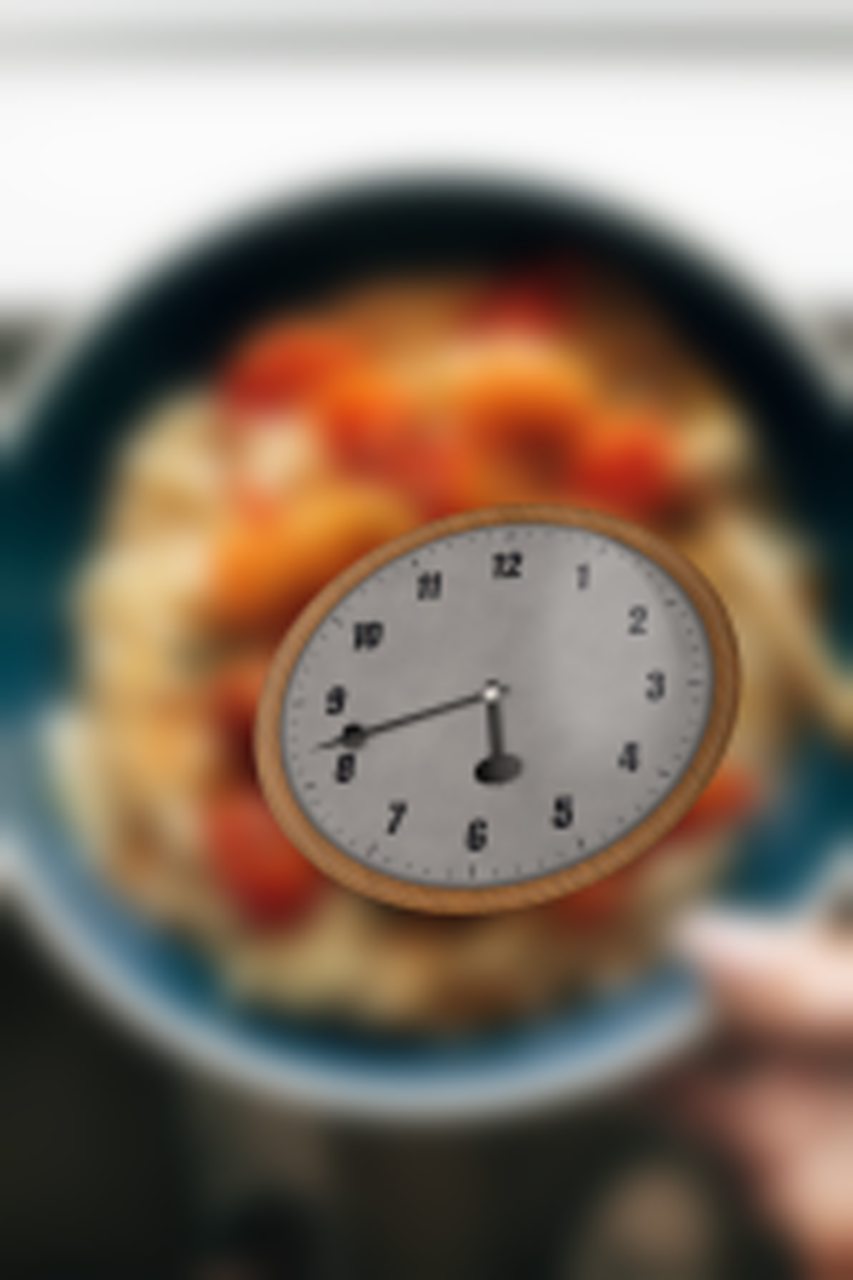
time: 5:42
